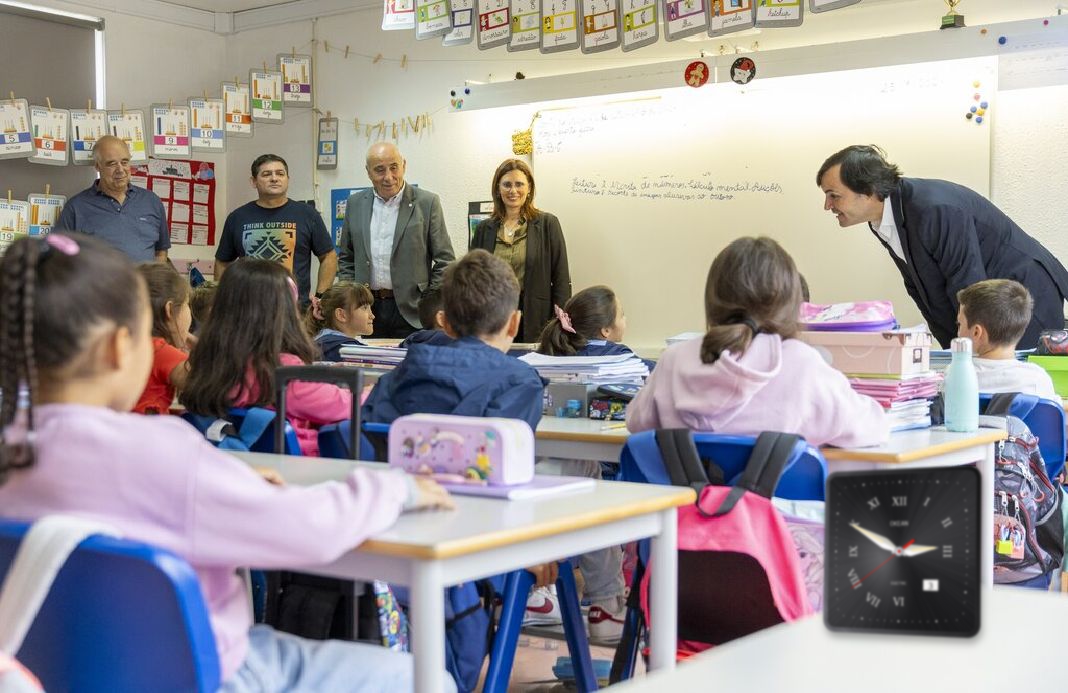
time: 2:49:39
